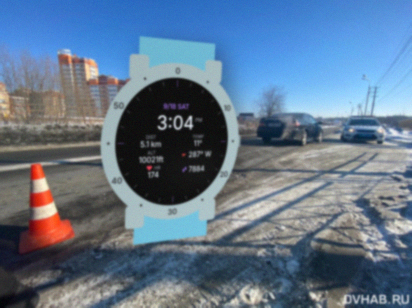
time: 3:04
